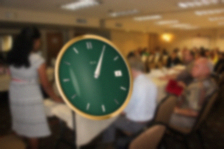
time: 1:05
